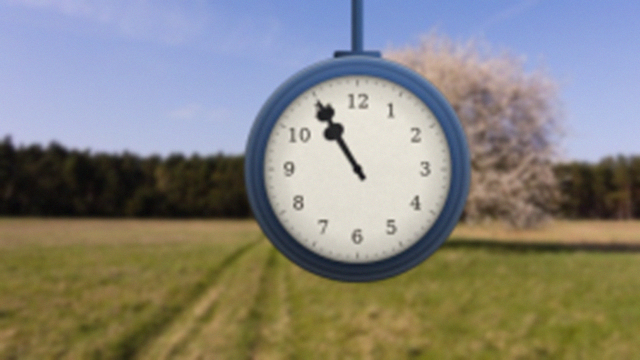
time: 10:55
